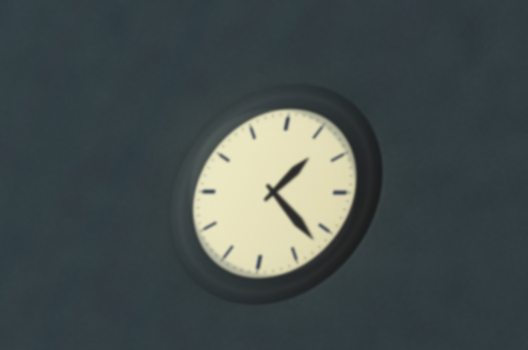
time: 1:22
